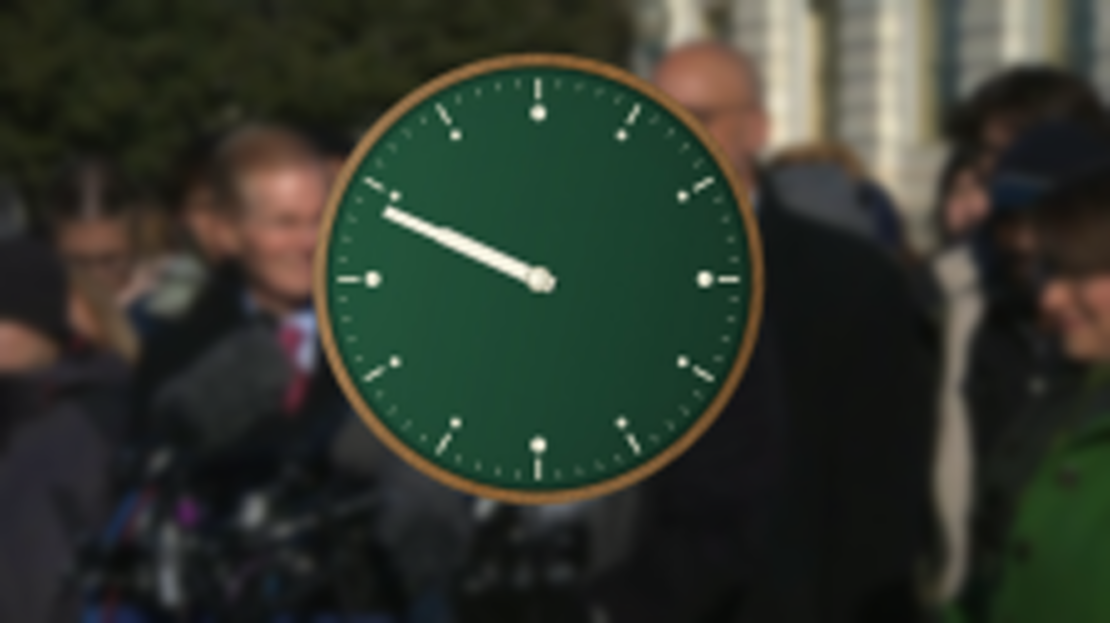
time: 9:49
